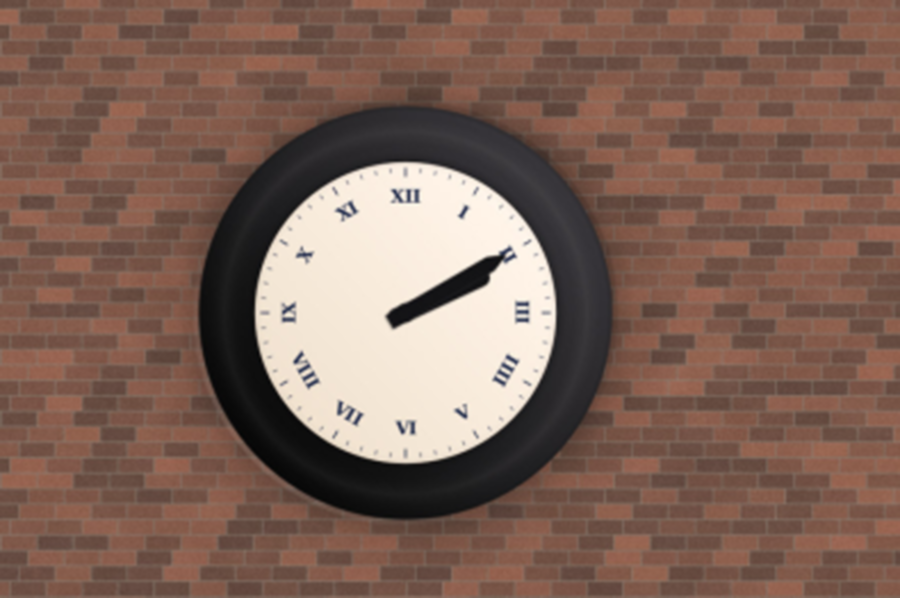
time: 2:10
